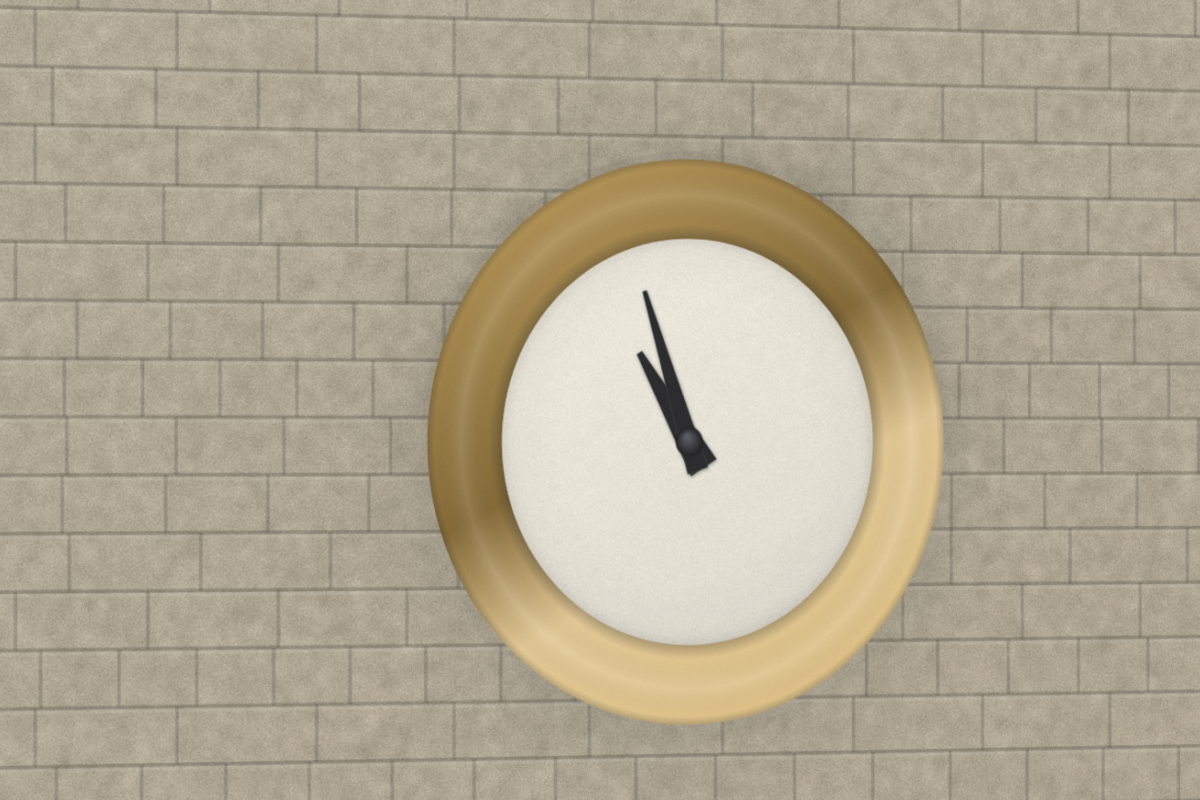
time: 10:57
